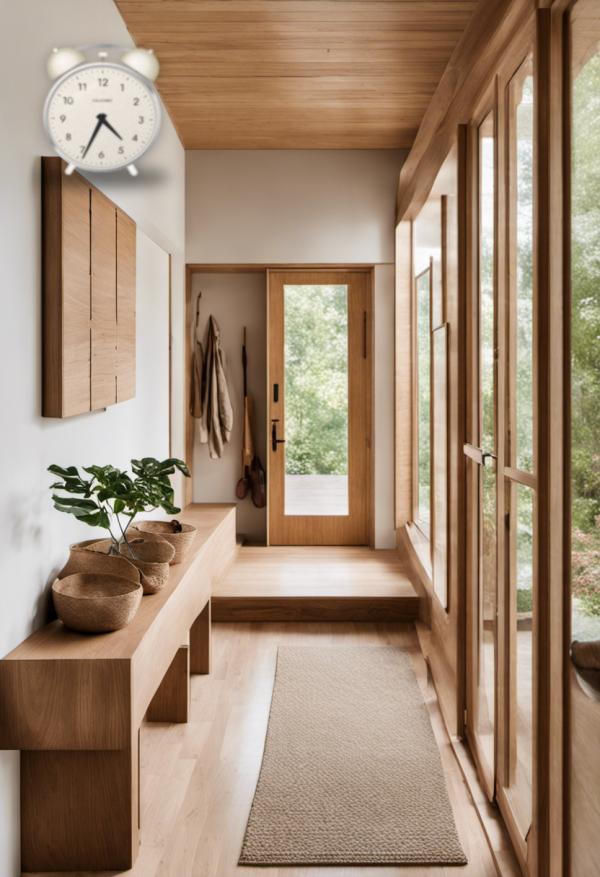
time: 4:34
